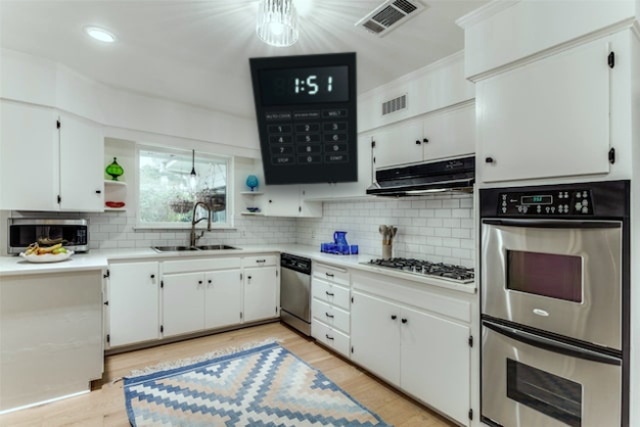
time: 1:51
